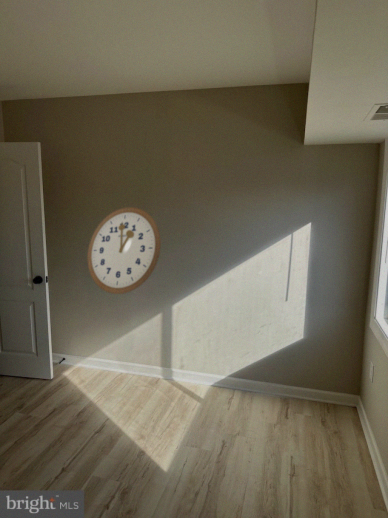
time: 12:59
